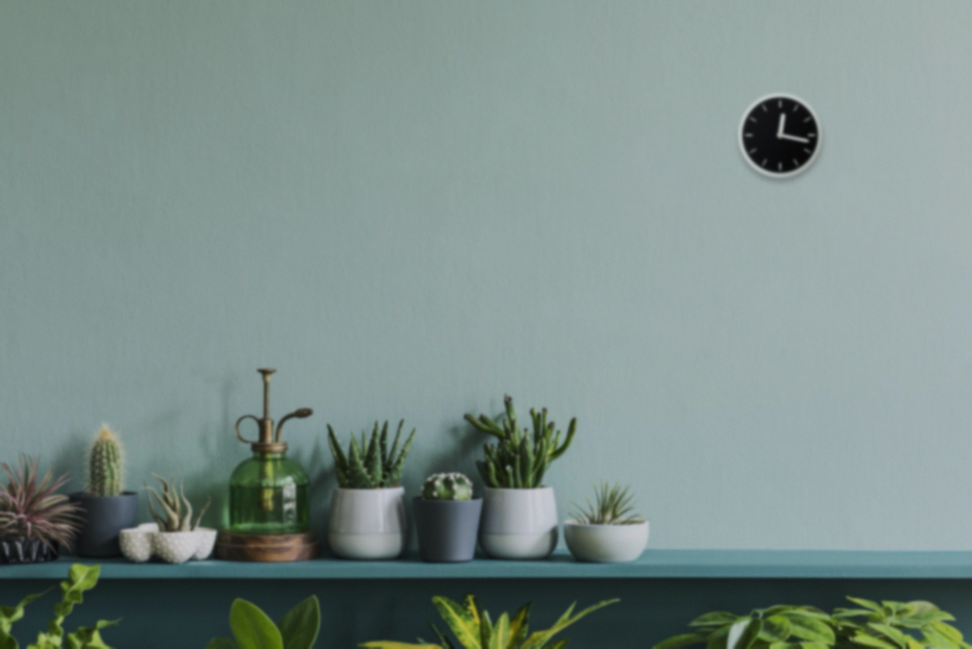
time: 12:17
